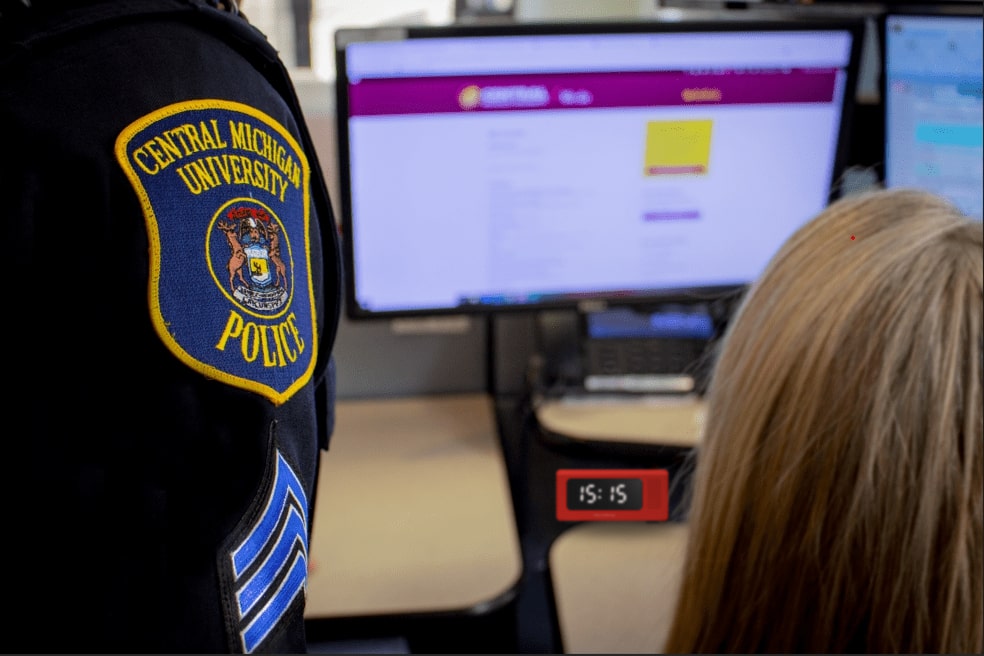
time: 15:15
